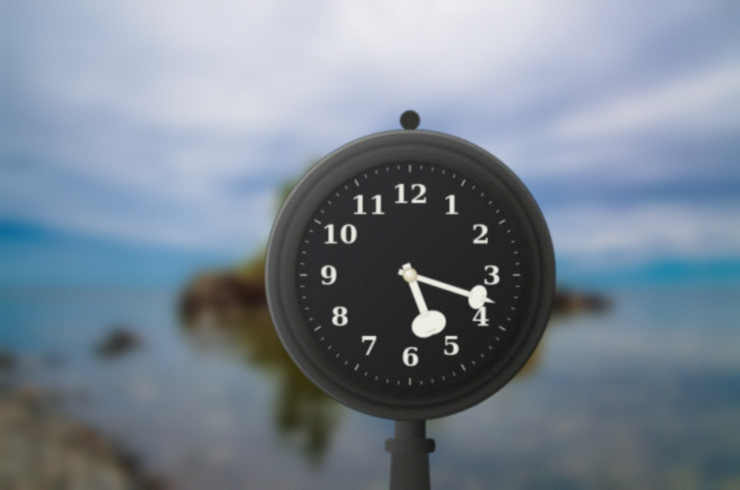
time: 5:18
